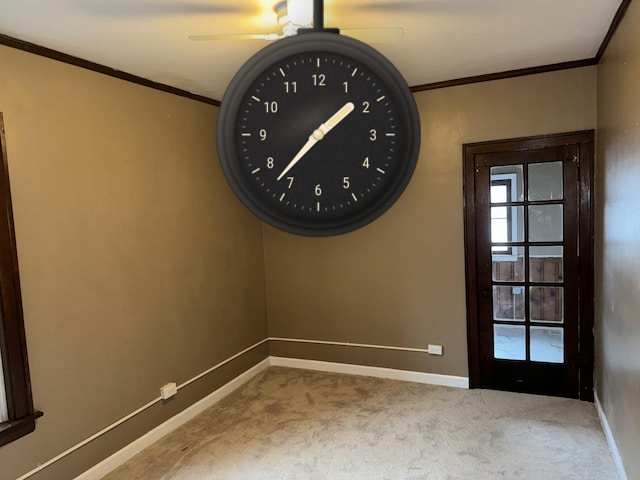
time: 1:37
